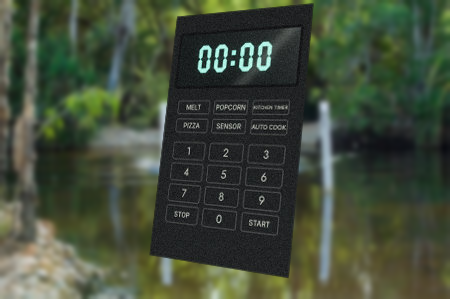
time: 0:00
